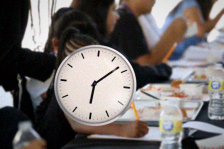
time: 6:08
